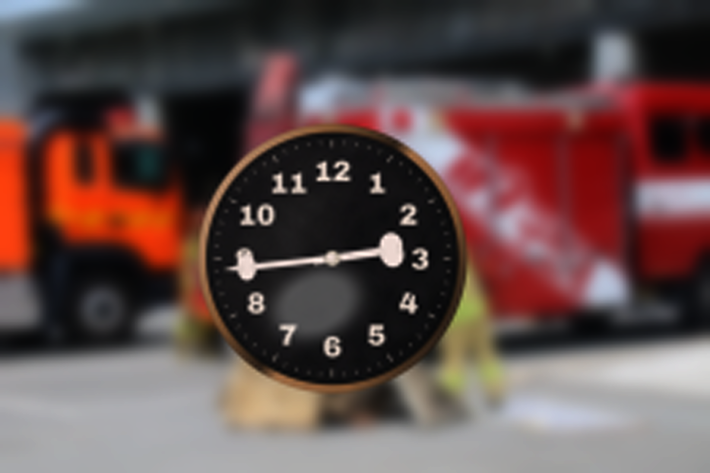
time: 2:44
